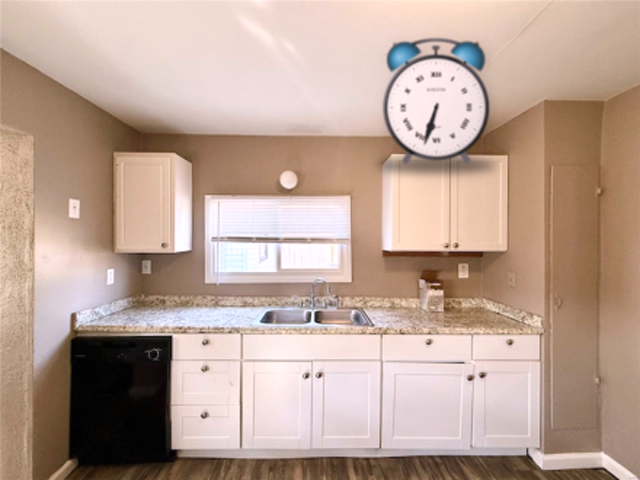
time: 6:33
